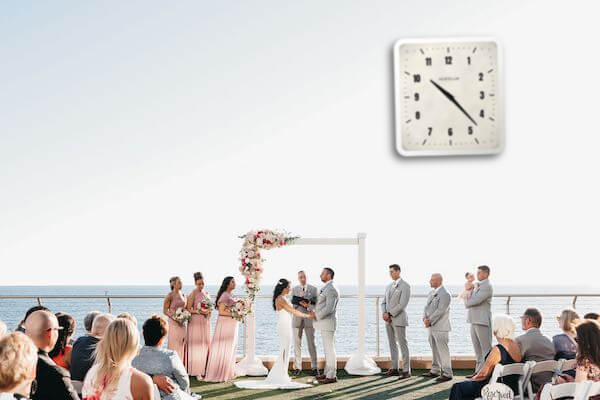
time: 10:23
